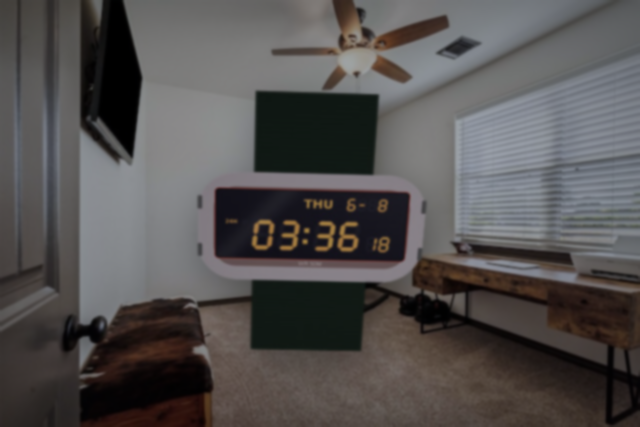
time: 3:36:18
